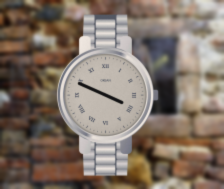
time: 3:49
